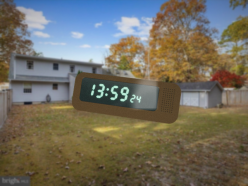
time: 13:59:24
